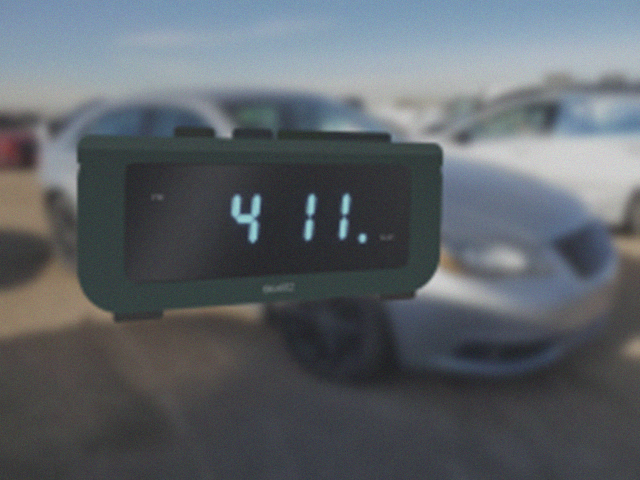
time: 4:11
